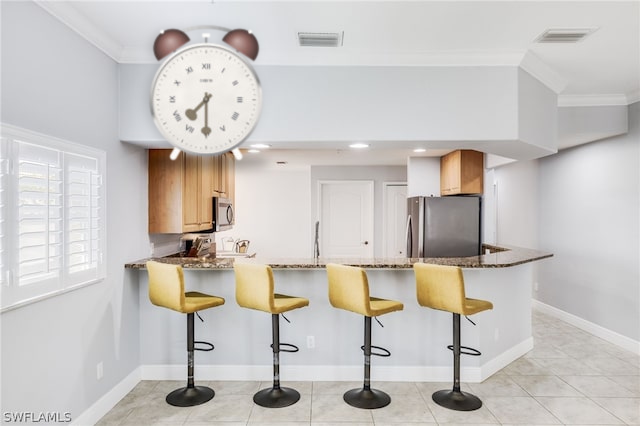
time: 7:30
